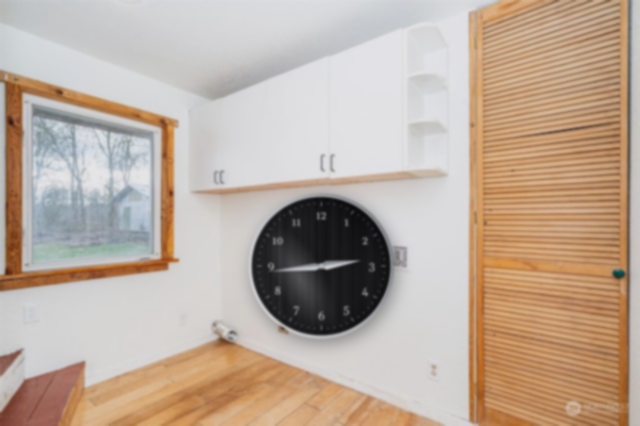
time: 2:44
